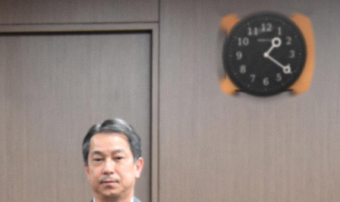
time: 1:21
